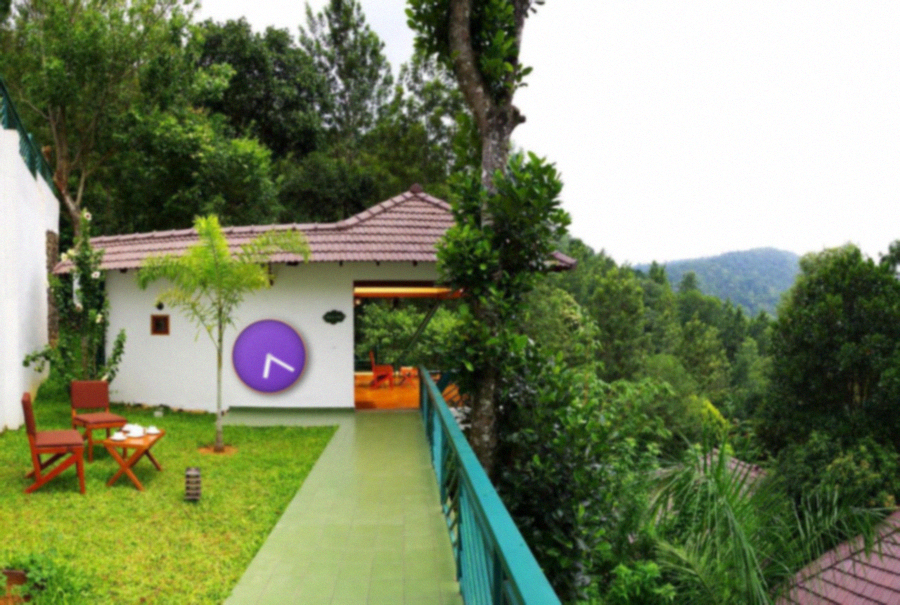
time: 6:20
